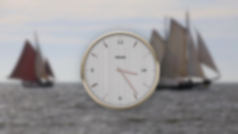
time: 3:24
